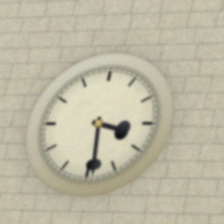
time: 3:29
